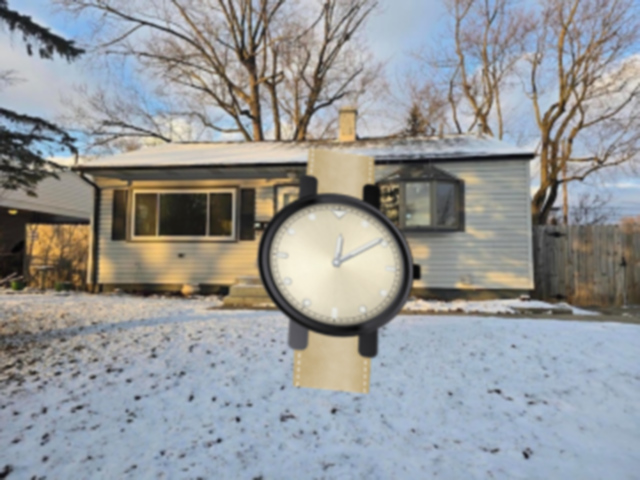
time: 12:09
